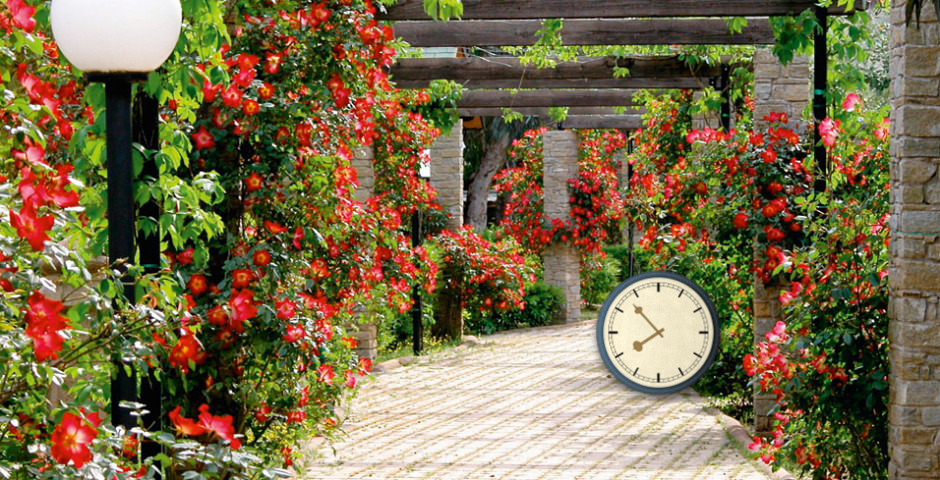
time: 7:53
